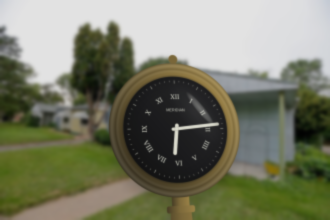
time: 6:14
